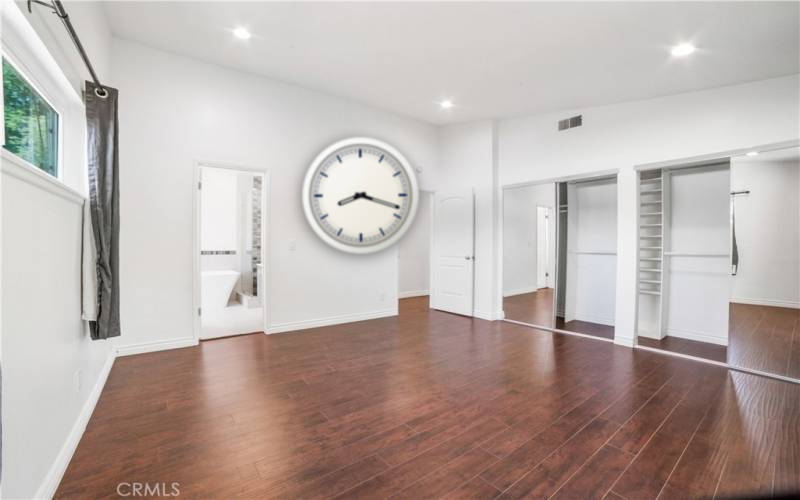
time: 8:18
